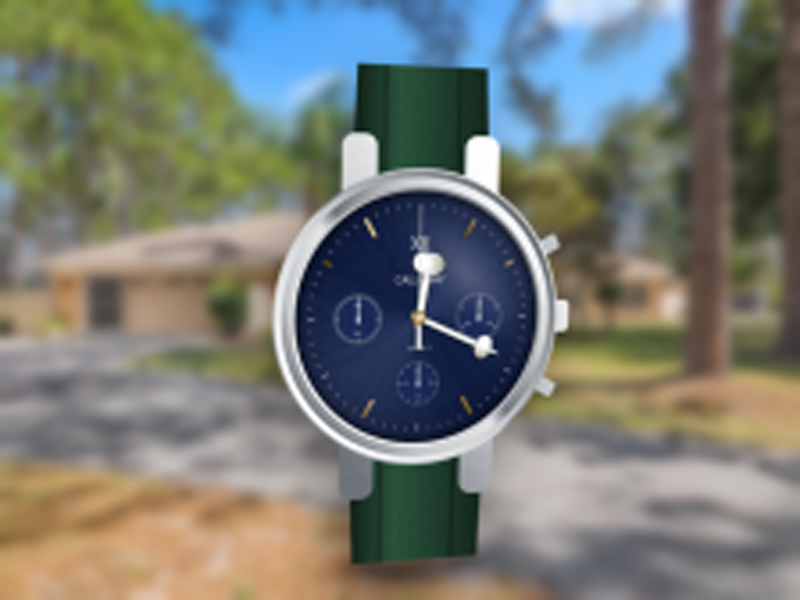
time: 12:19
